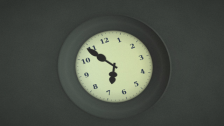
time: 6:54
